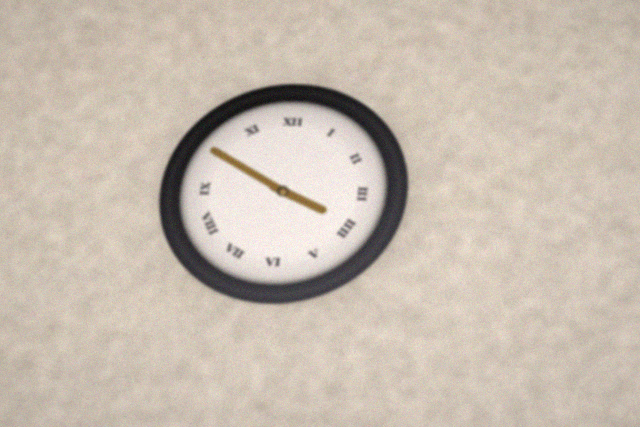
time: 3:50
